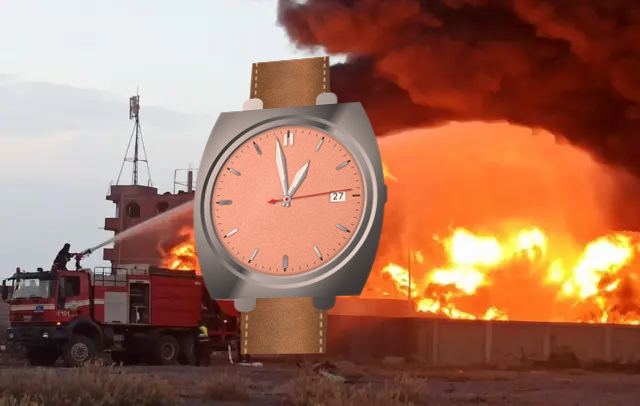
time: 12:58:14
